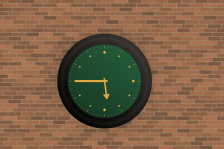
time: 5:45
